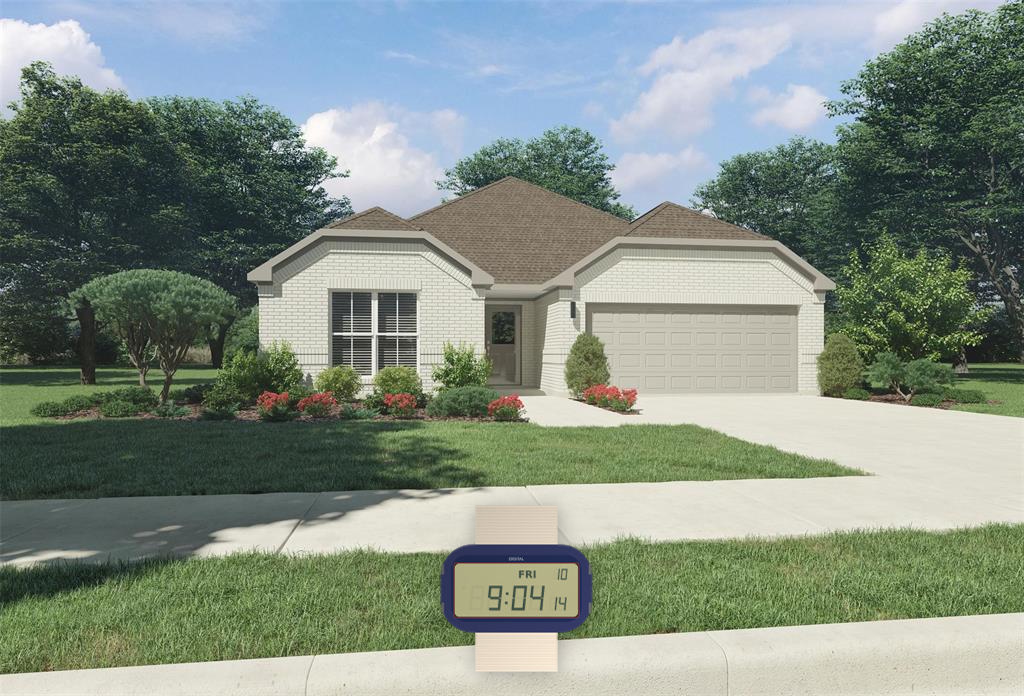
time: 9:04:14
